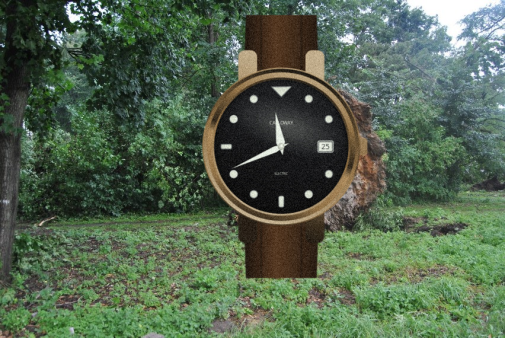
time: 11:41
